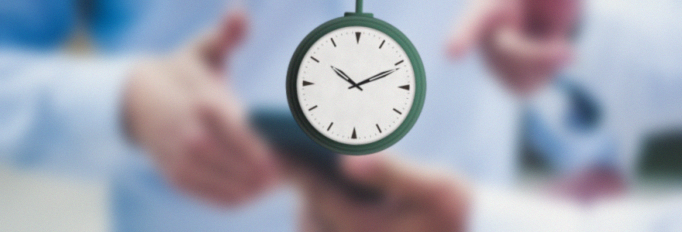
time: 10:11
